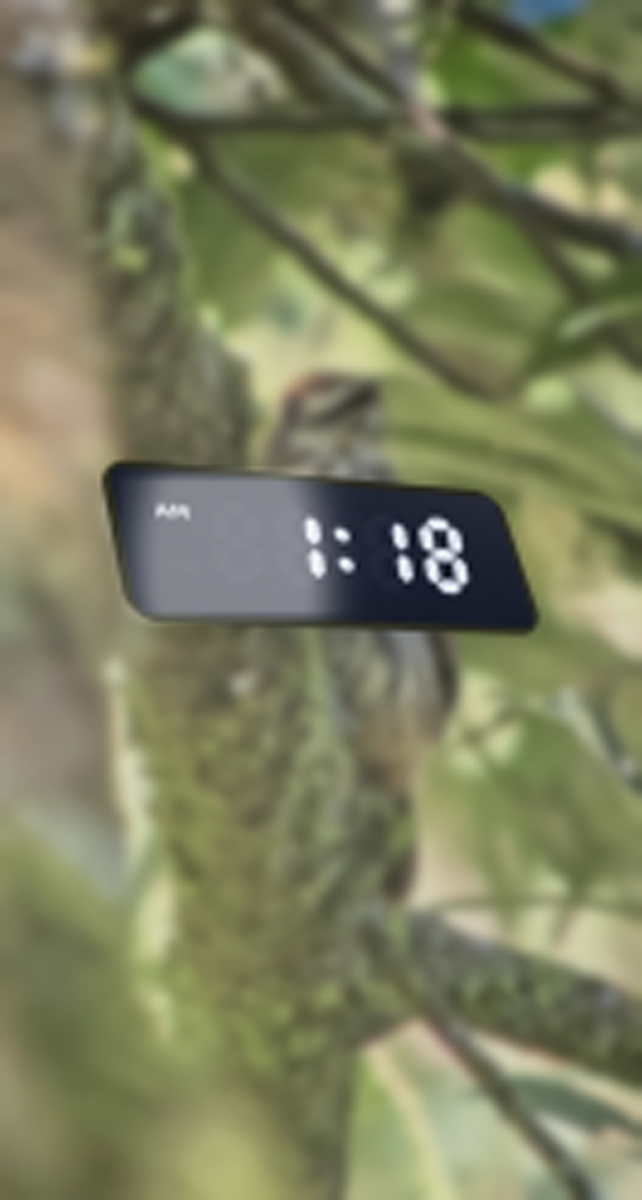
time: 1:18
